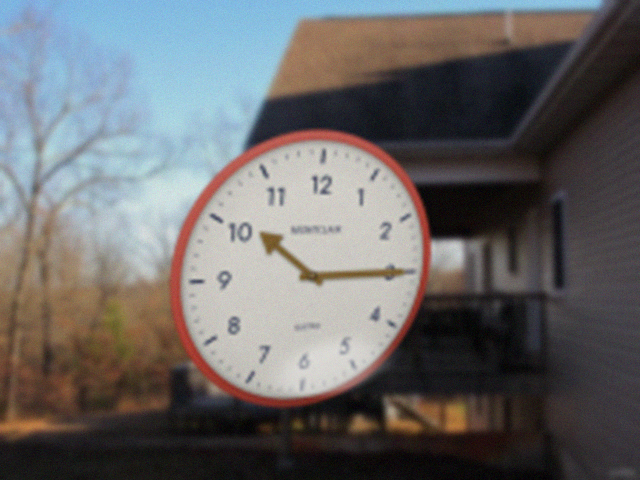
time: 10:15
